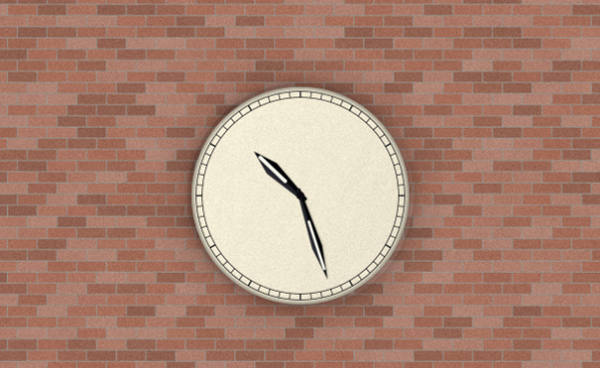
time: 10:27
